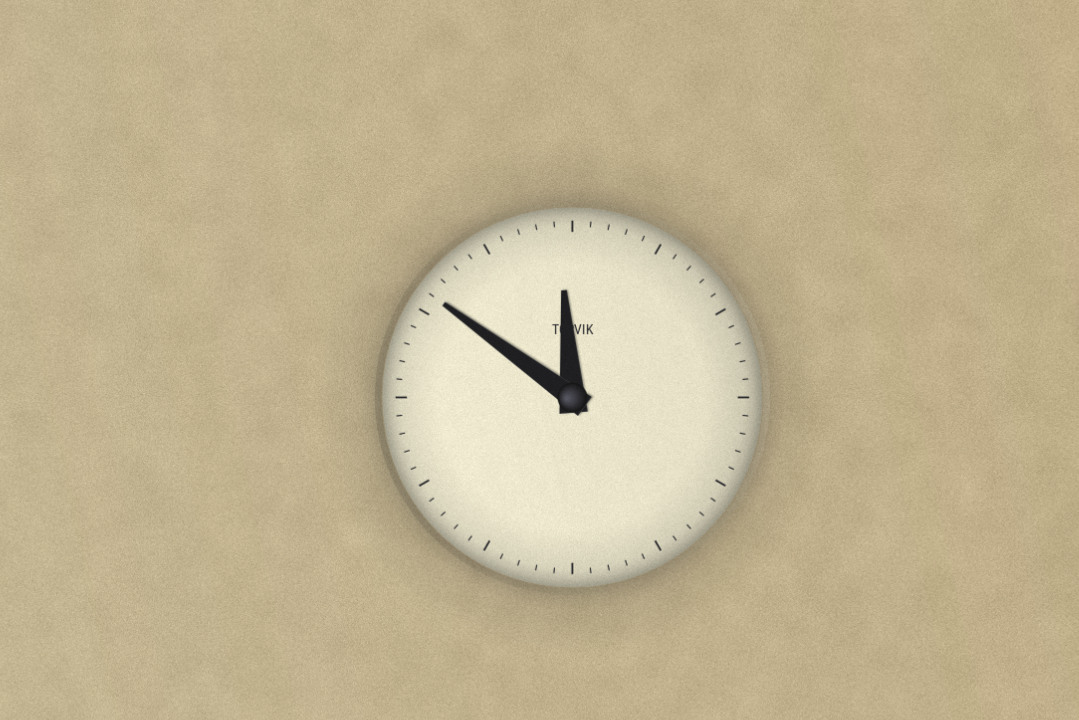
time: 11:51
